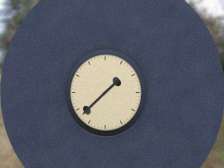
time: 1:38
